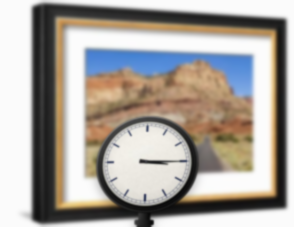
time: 3:15
